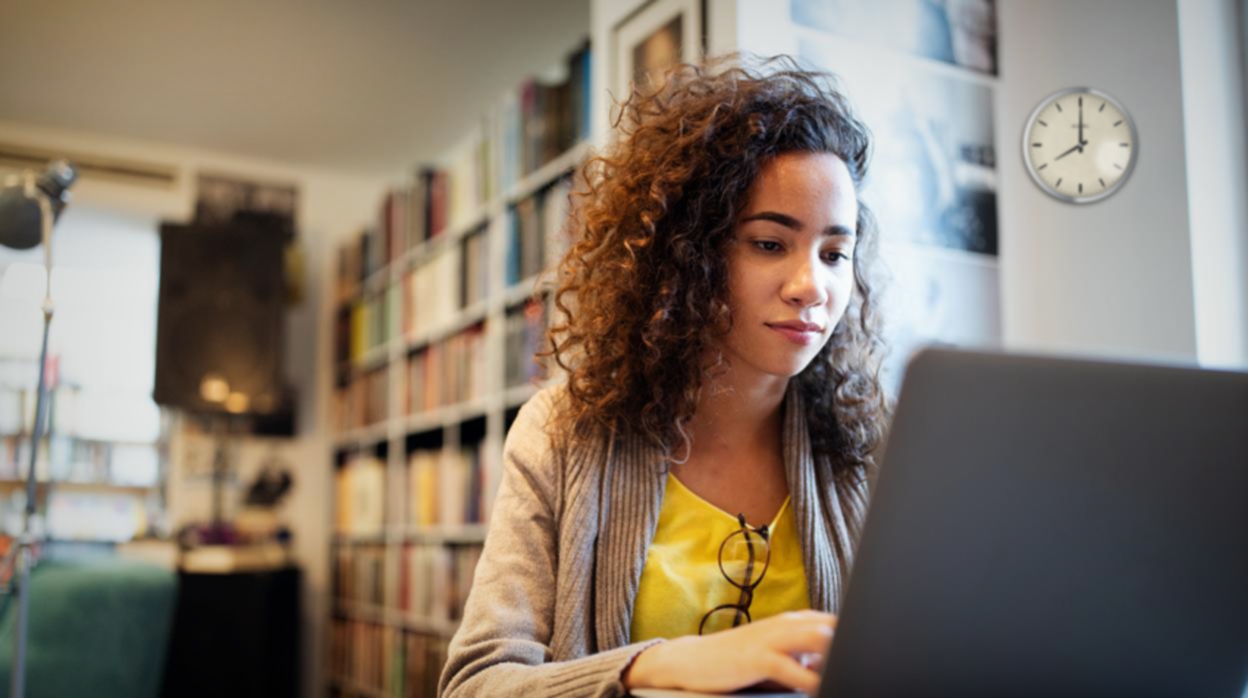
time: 8:00
